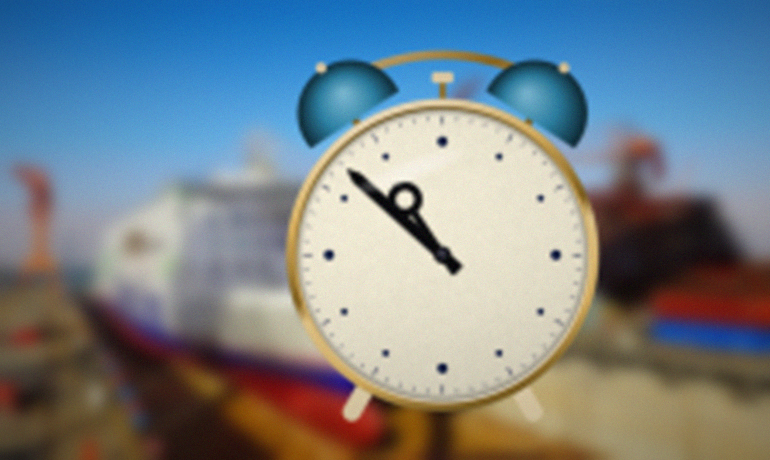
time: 10:52
